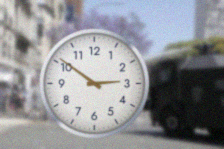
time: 2:51
